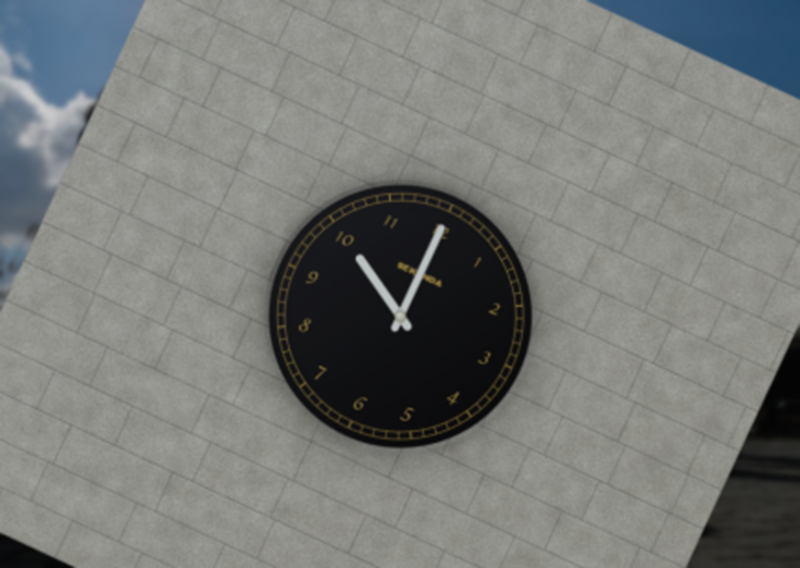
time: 10:00
